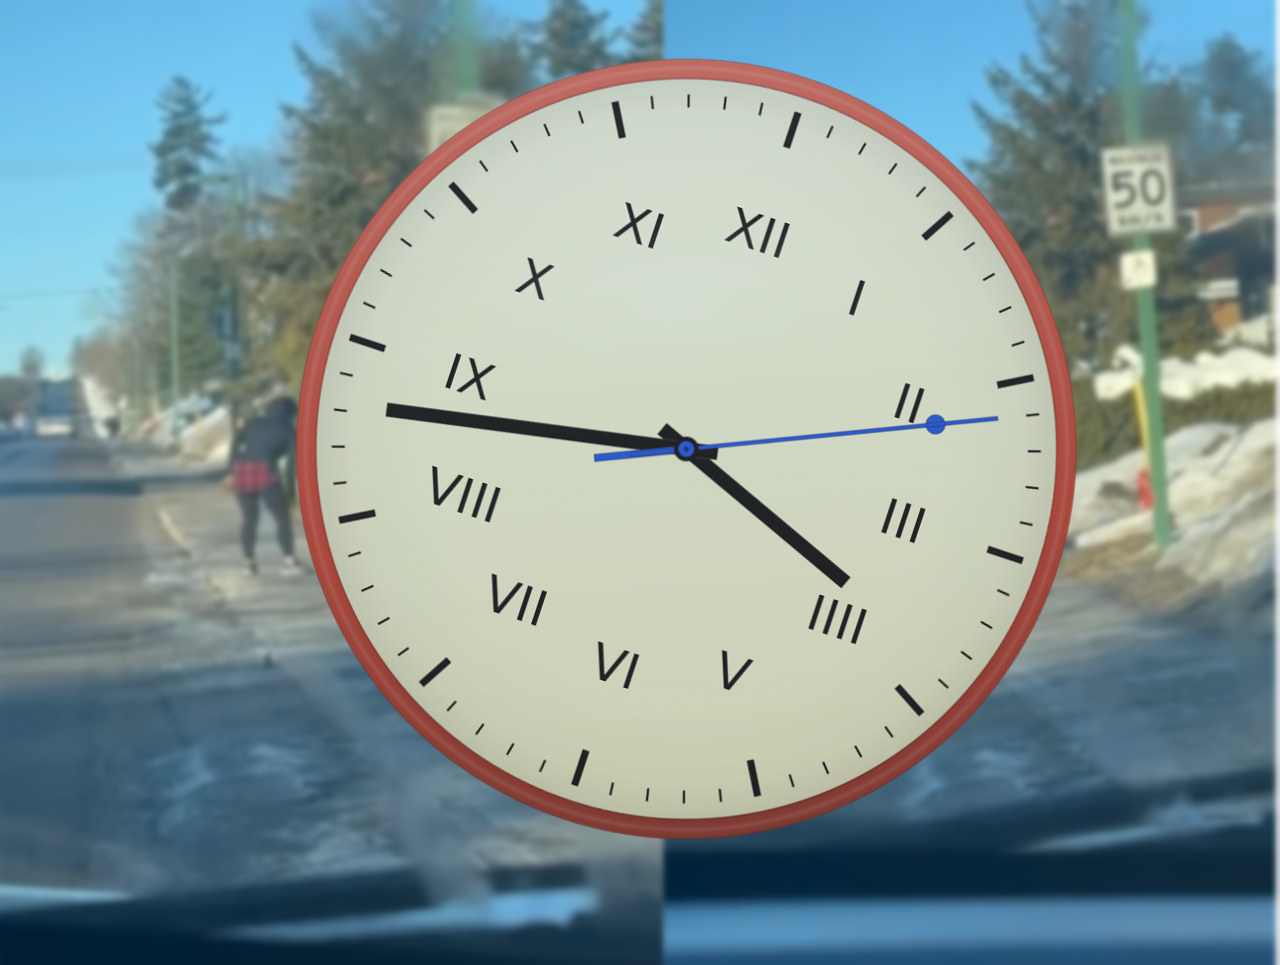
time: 3:43:11
